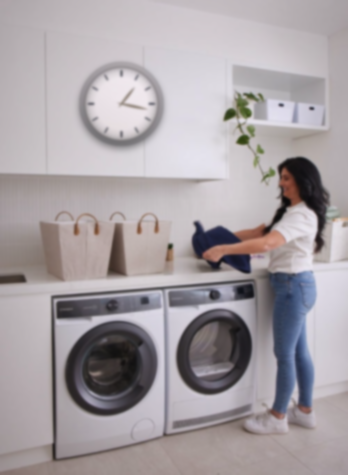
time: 1:17
